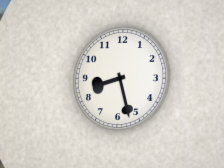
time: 8:27
